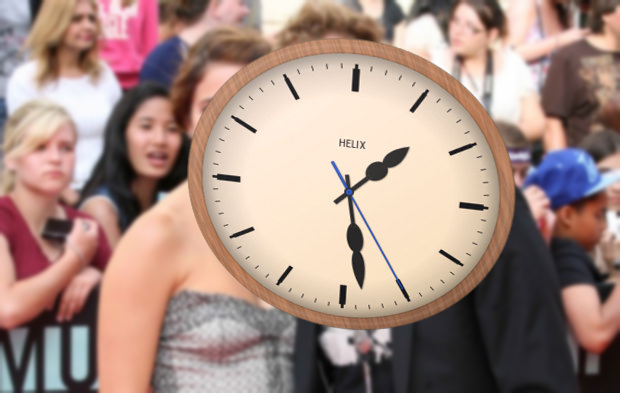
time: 1:28:25
